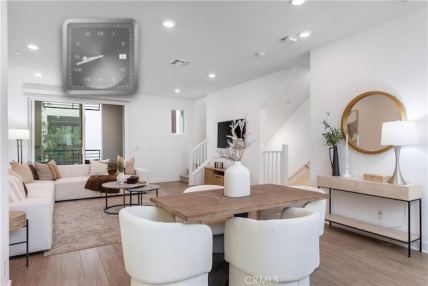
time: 8:42
